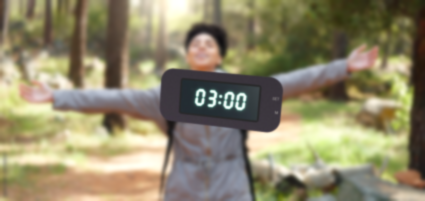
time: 3:00
